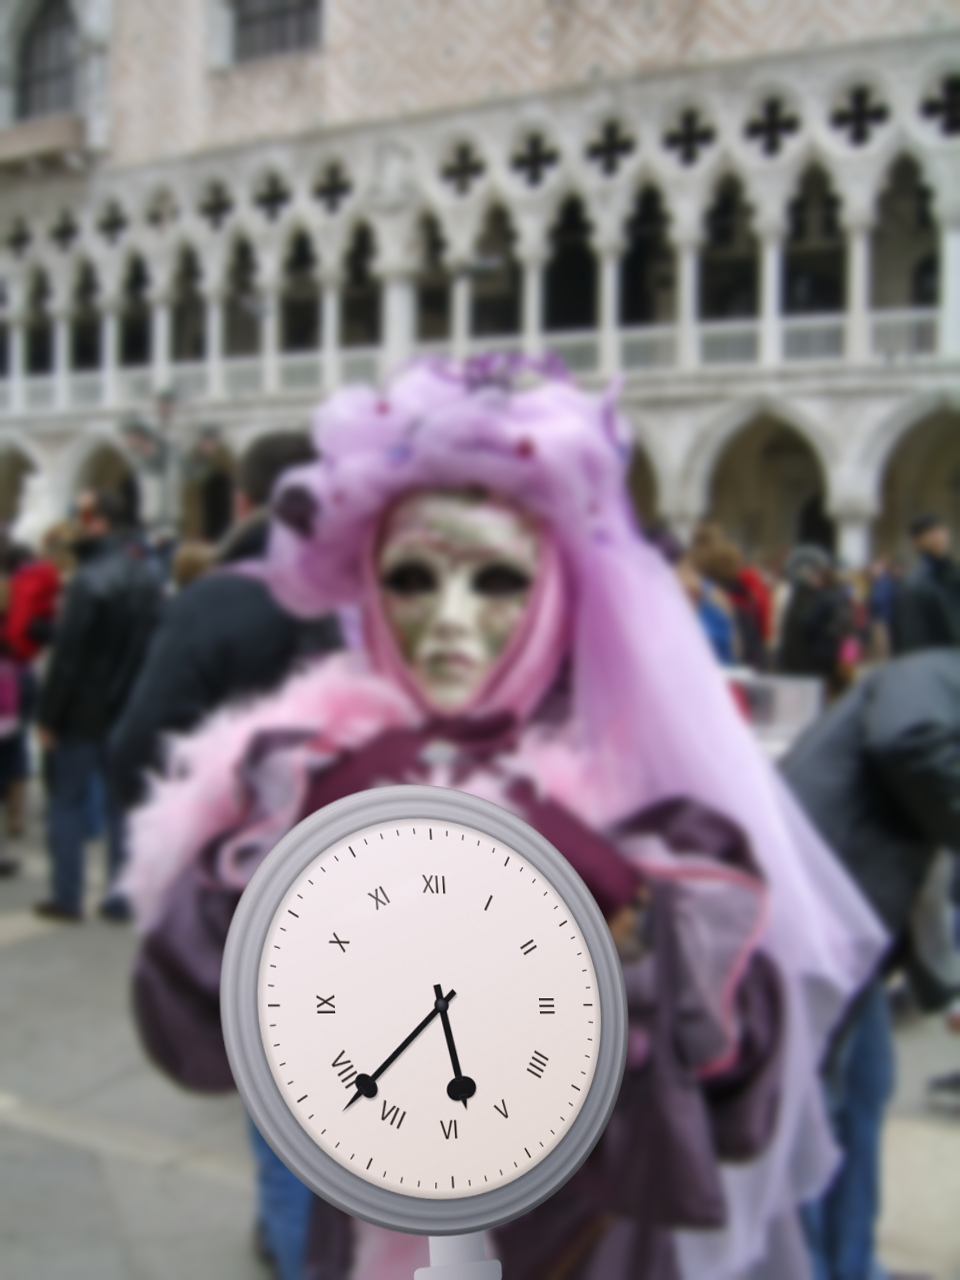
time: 5:38
